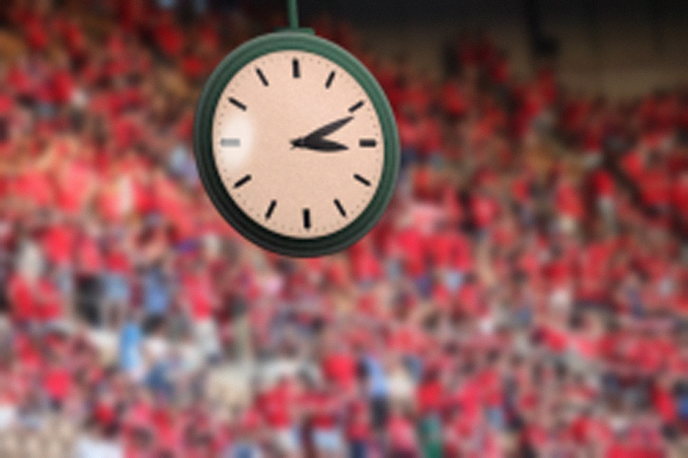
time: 3:11
